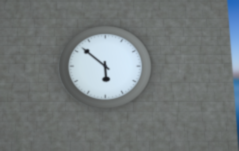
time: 5:52
